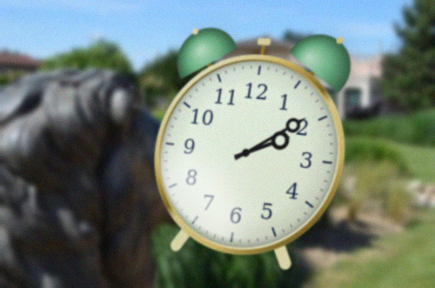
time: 2:09
